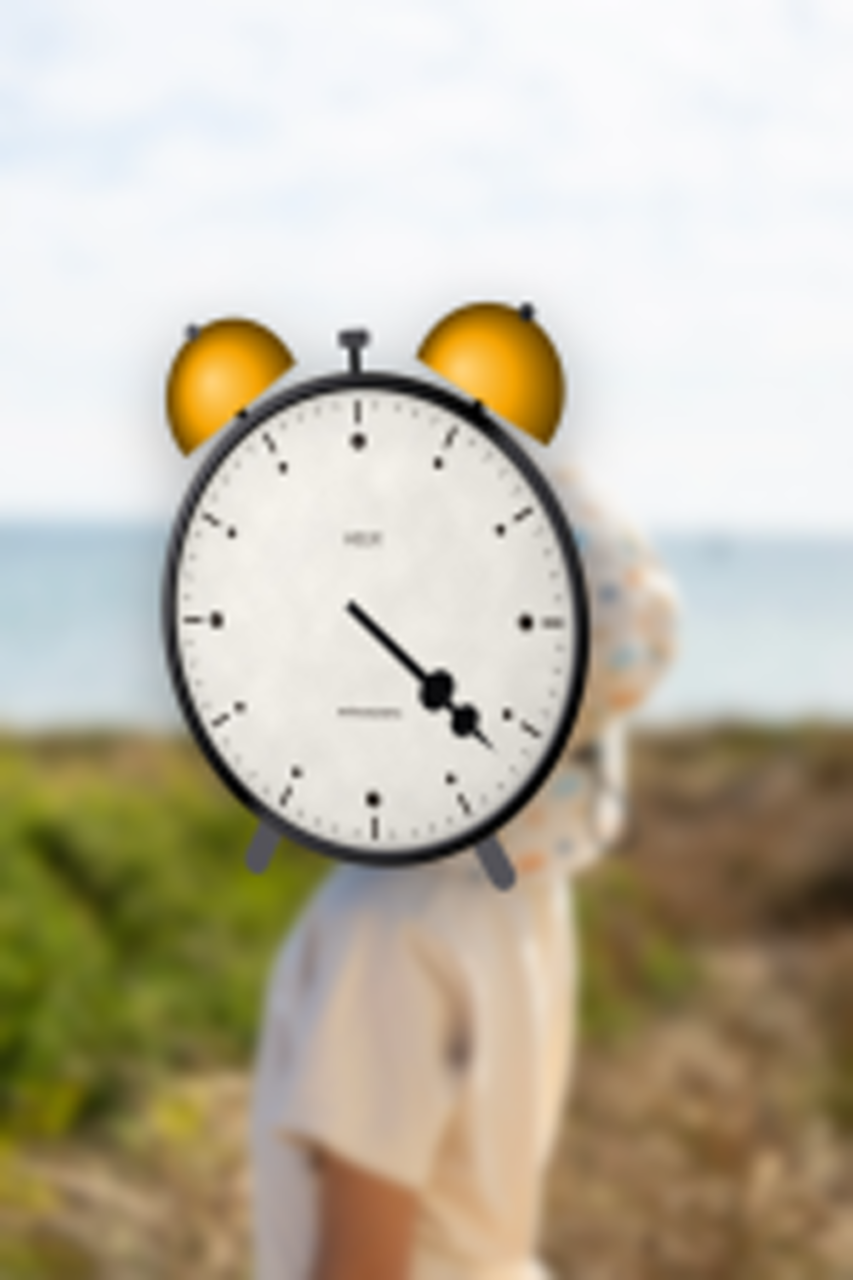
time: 4:22
